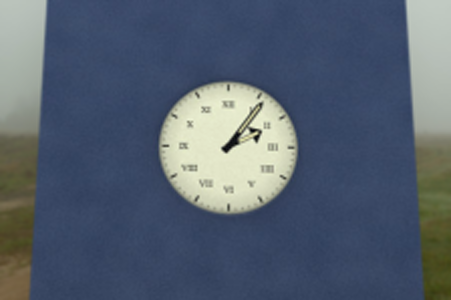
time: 2:06
